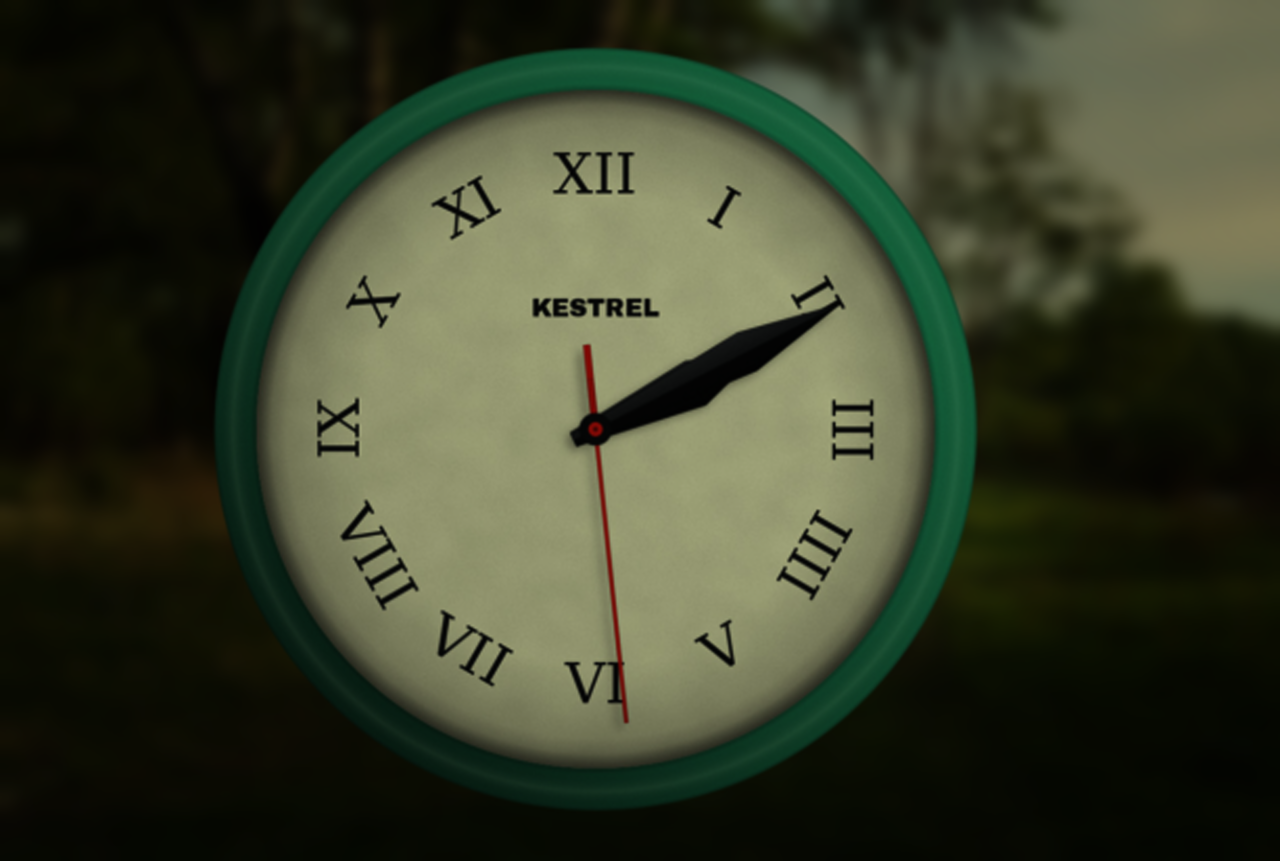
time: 2:10:29
